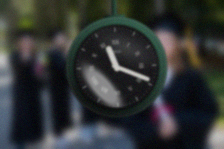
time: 11:19
